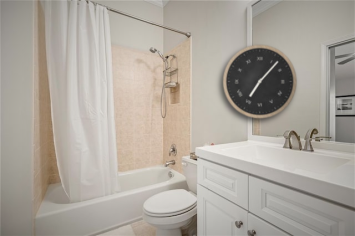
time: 7:07
